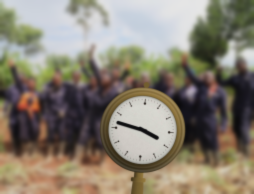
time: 3:47
